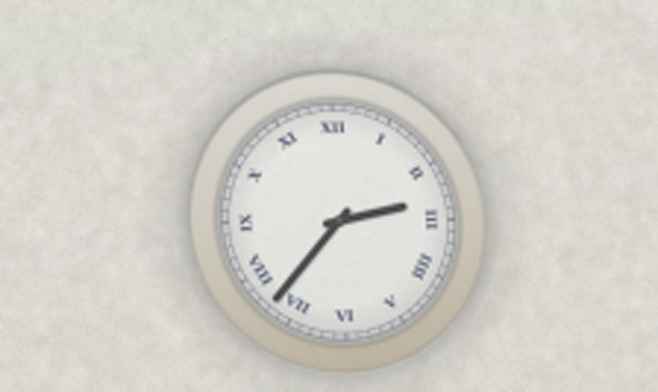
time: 2:37
